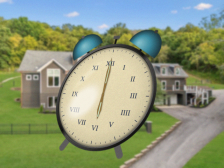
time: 6:00
